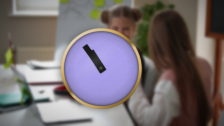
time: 10:54
